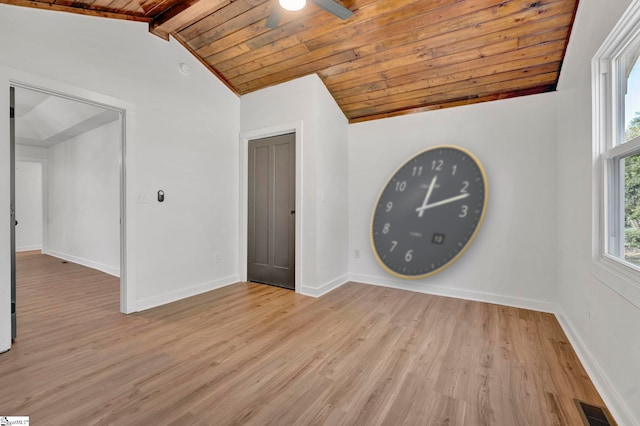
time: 12:12
